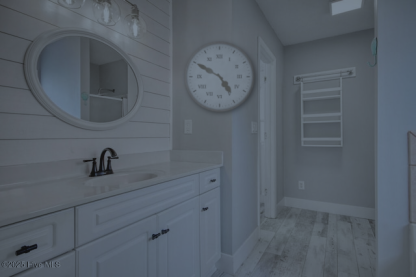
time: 4:50
